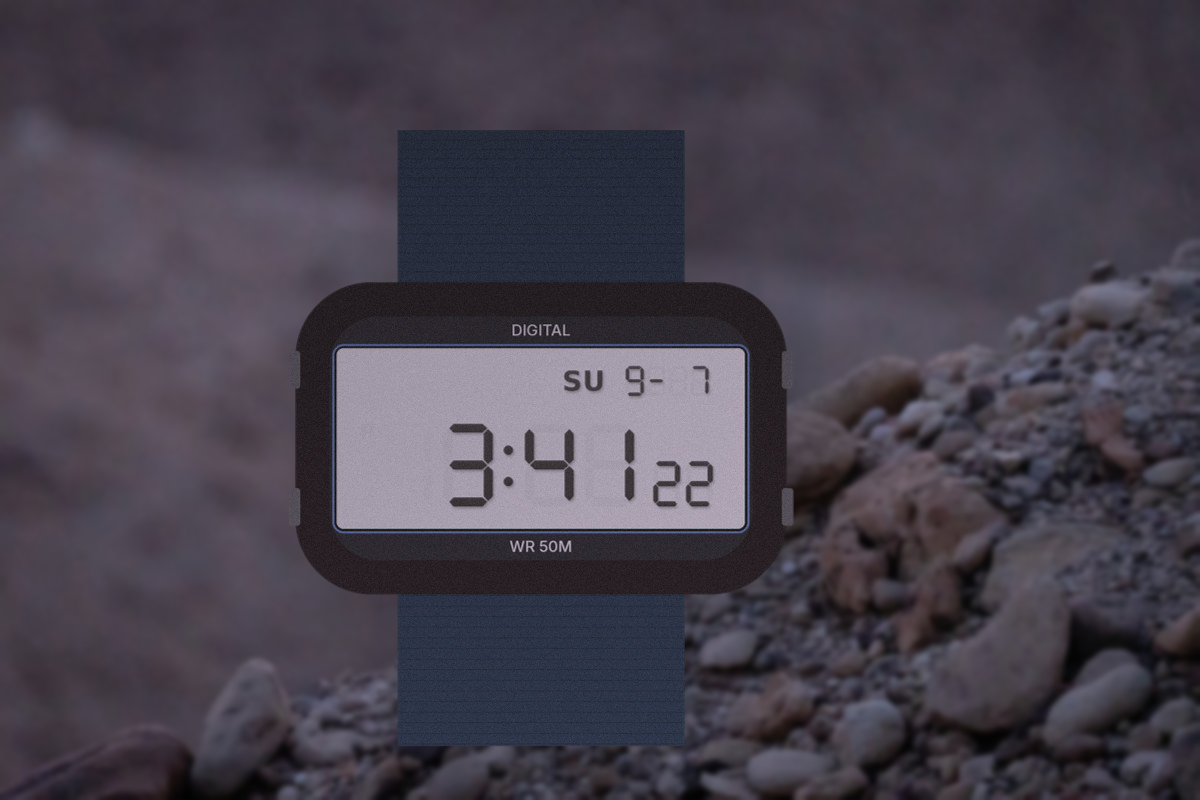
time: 3:41:22
